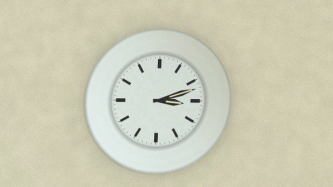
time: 3:12
